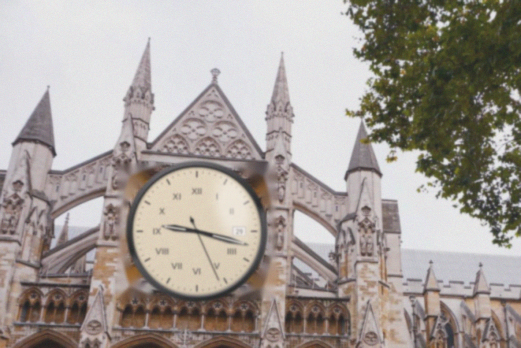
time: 9:17:26
